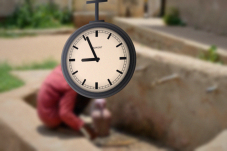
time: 8:56
